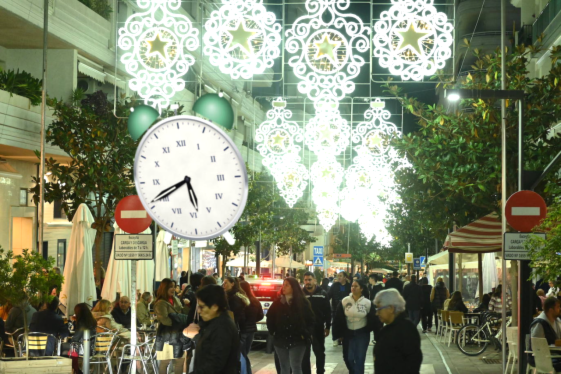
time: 5:41
